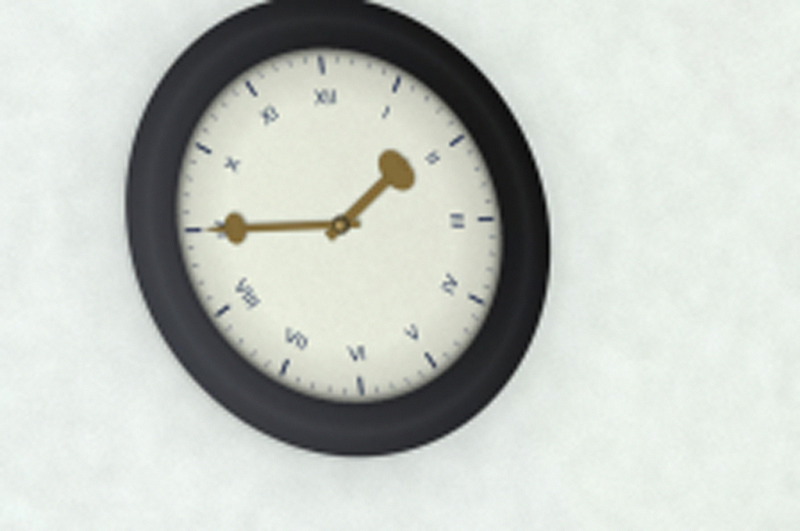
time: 1:45
